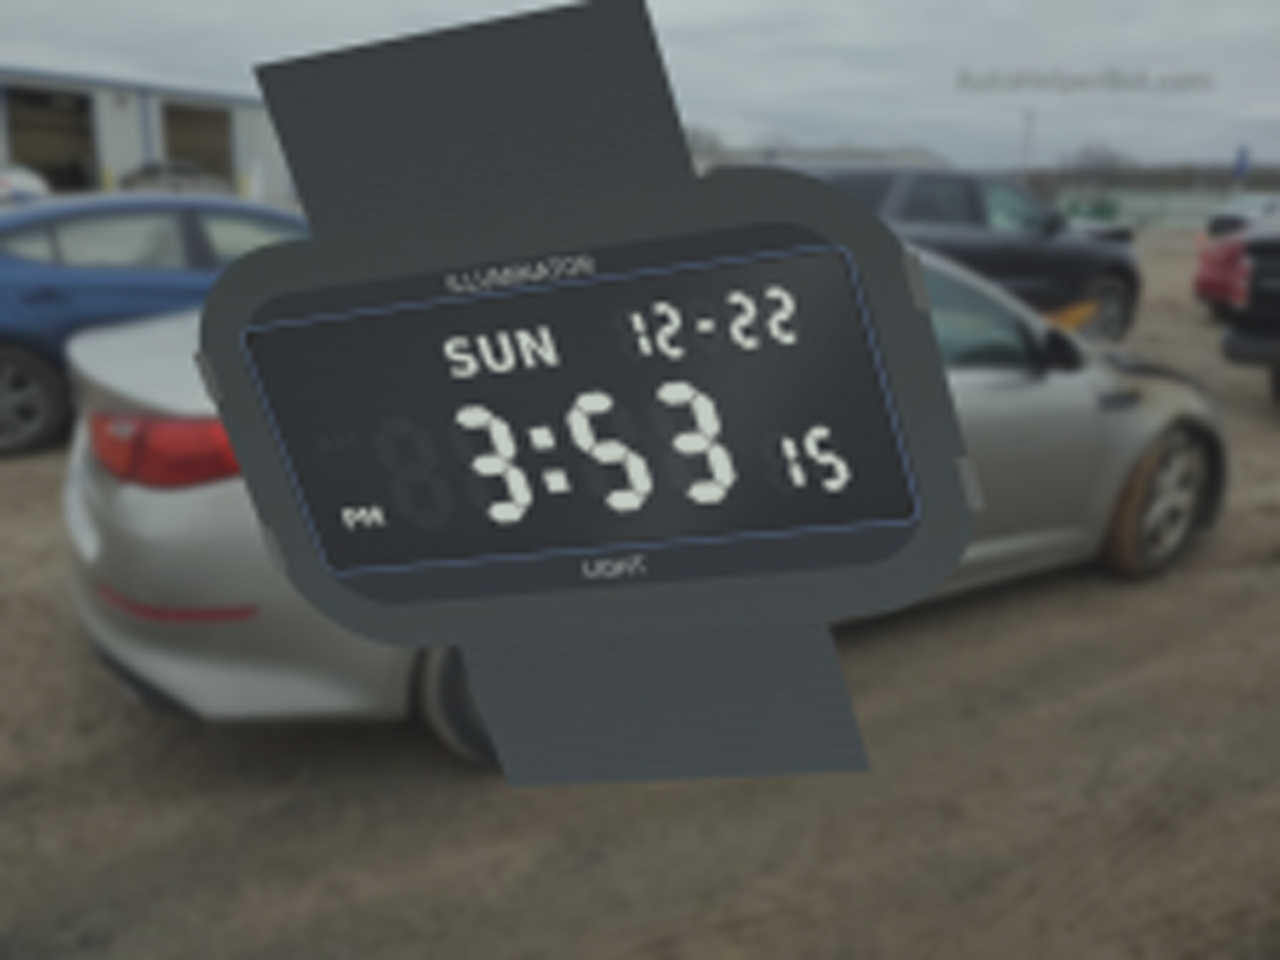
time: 3:53:15
